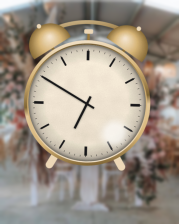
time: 6:50
